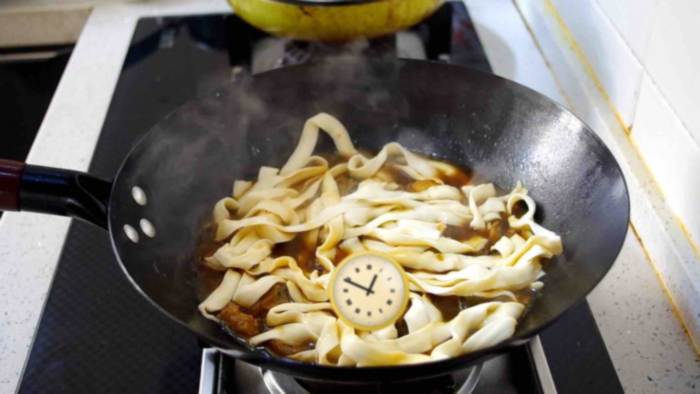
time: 12:49
